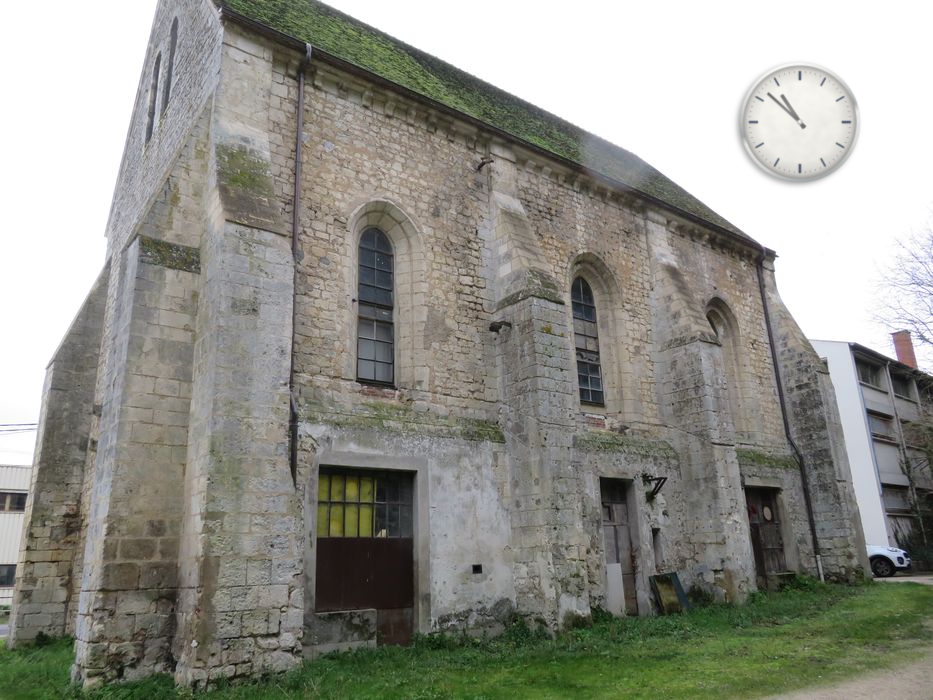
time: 10:52
